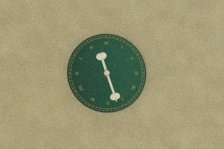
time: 11:27
